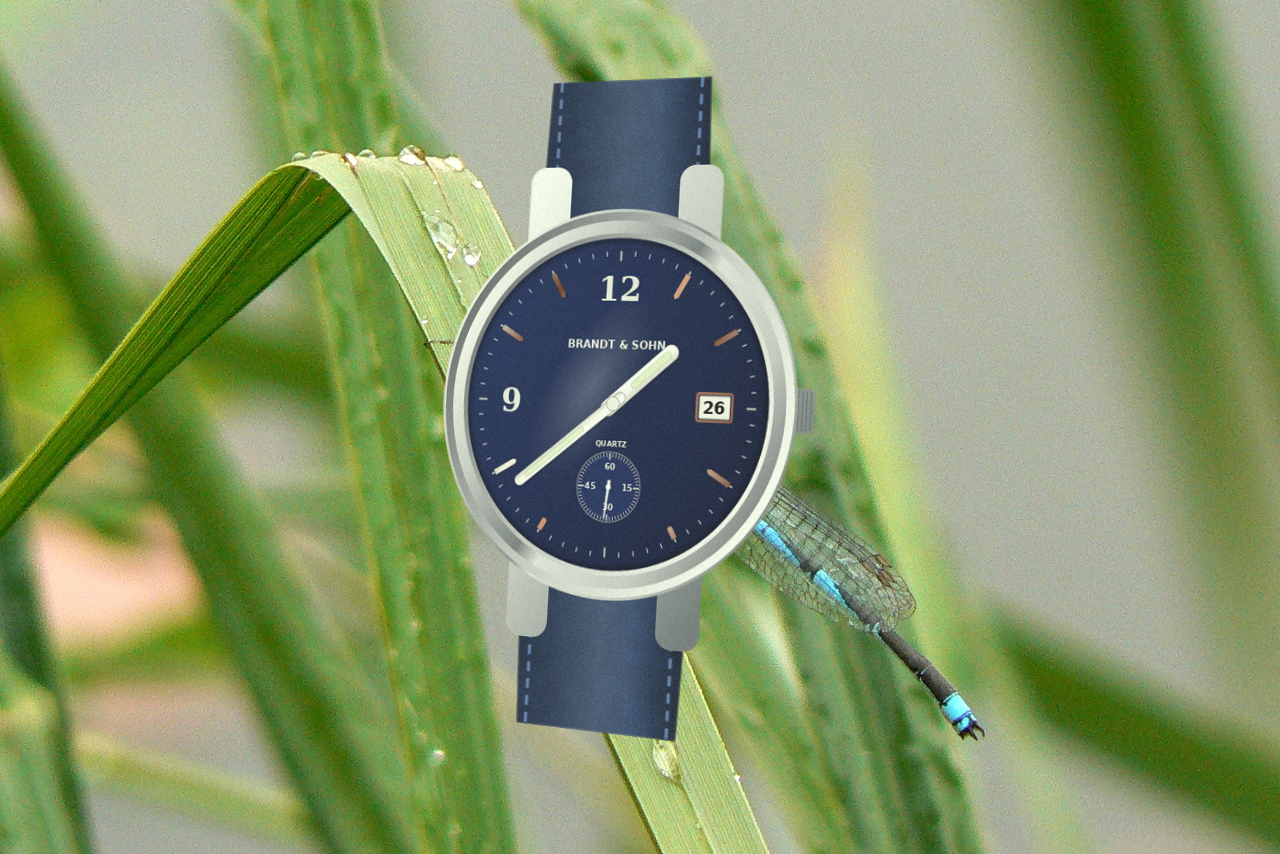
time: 1:38:31
